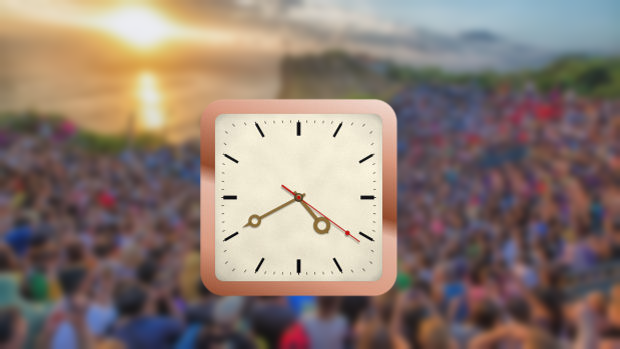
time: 4:40:21
